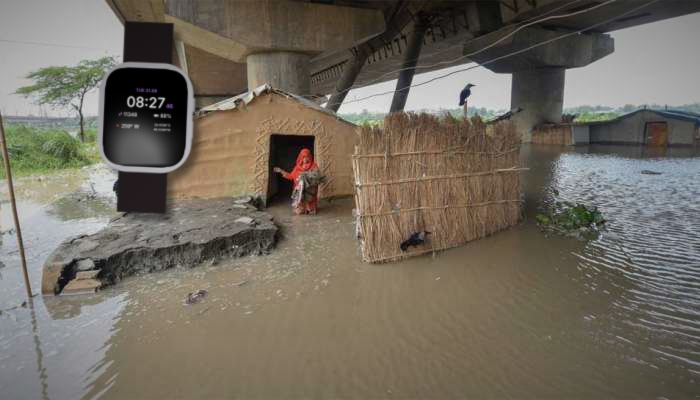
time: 8:27
